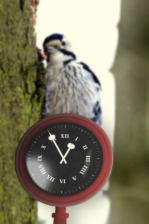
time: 12:55
